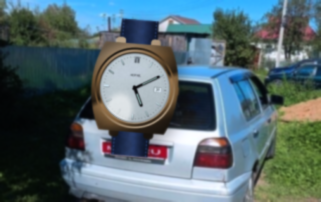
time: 5:10
